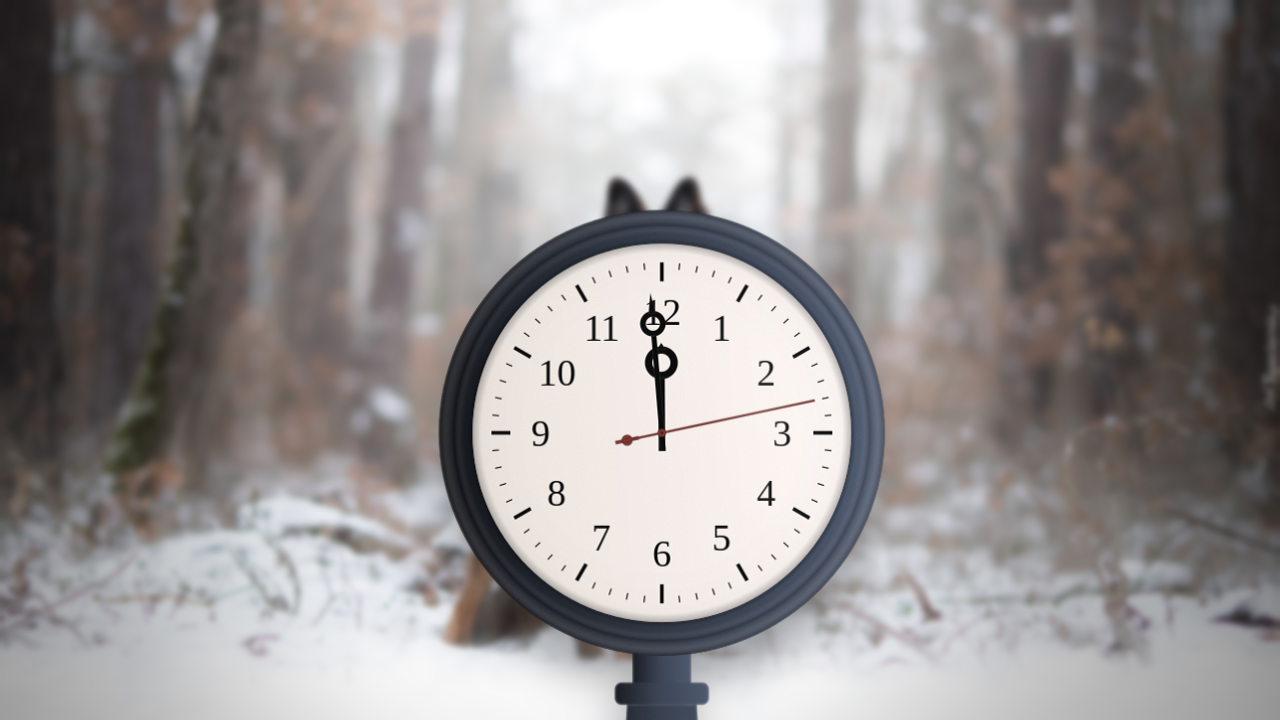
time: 11:59:13
